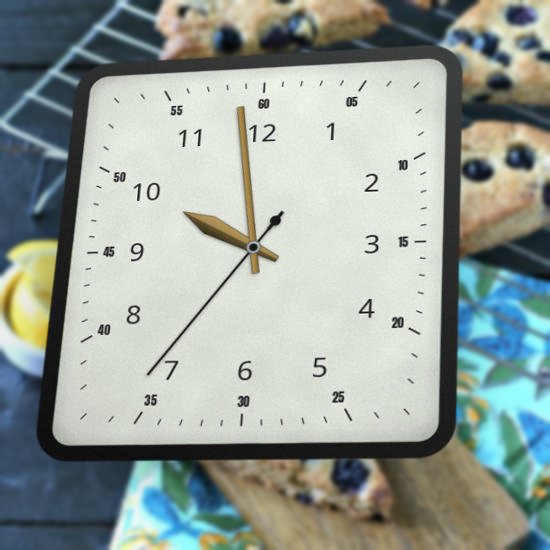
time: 9:58:36
